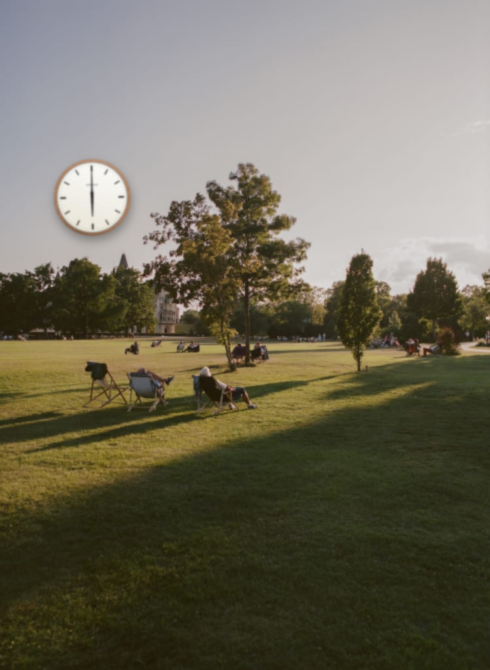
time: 6:00
